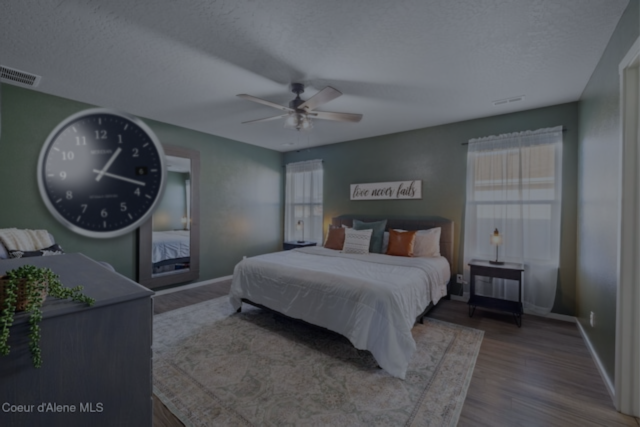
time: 1:18
